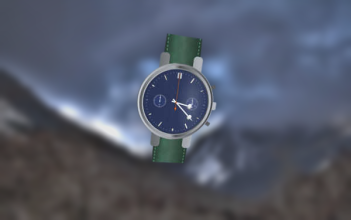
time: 3:22
